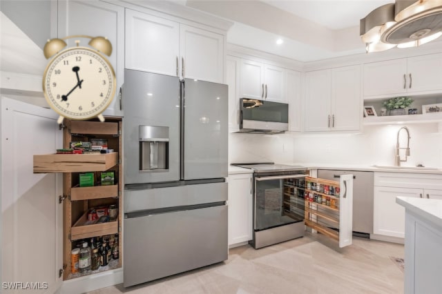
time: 11:38
